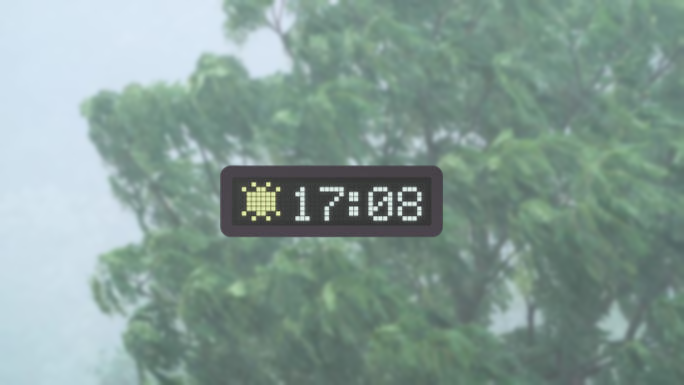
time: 17:08
